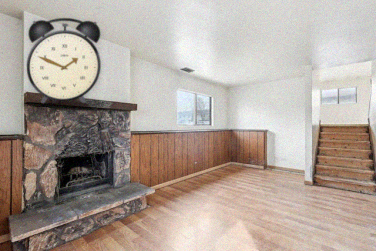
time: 1:49
